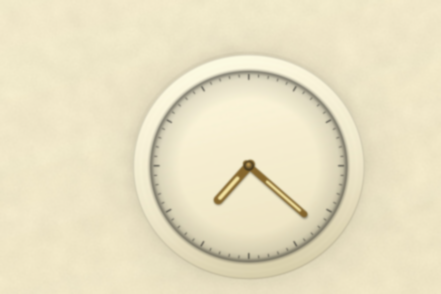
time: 7:22
